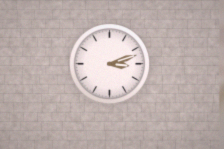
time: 3:12
